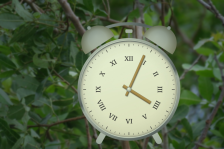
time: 4:04
